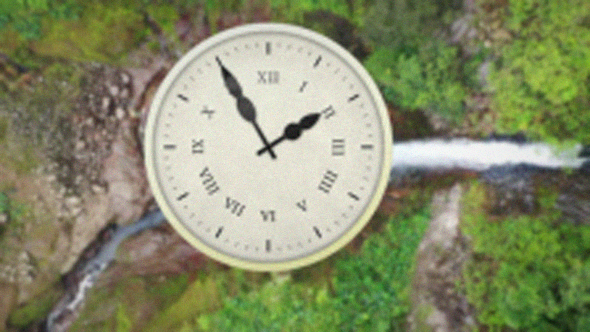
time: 1:55
